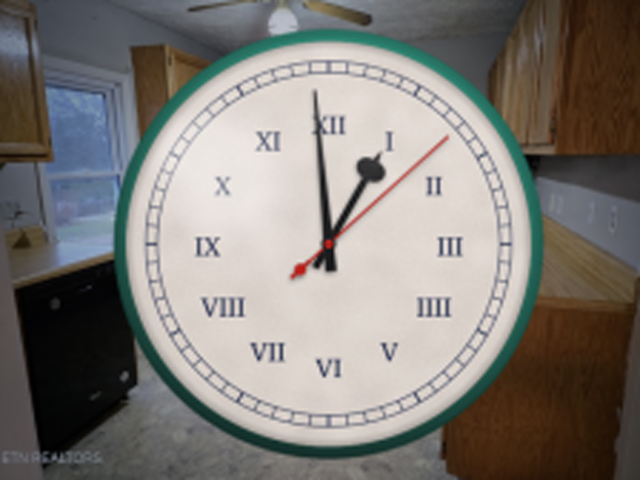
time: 12:59:08
